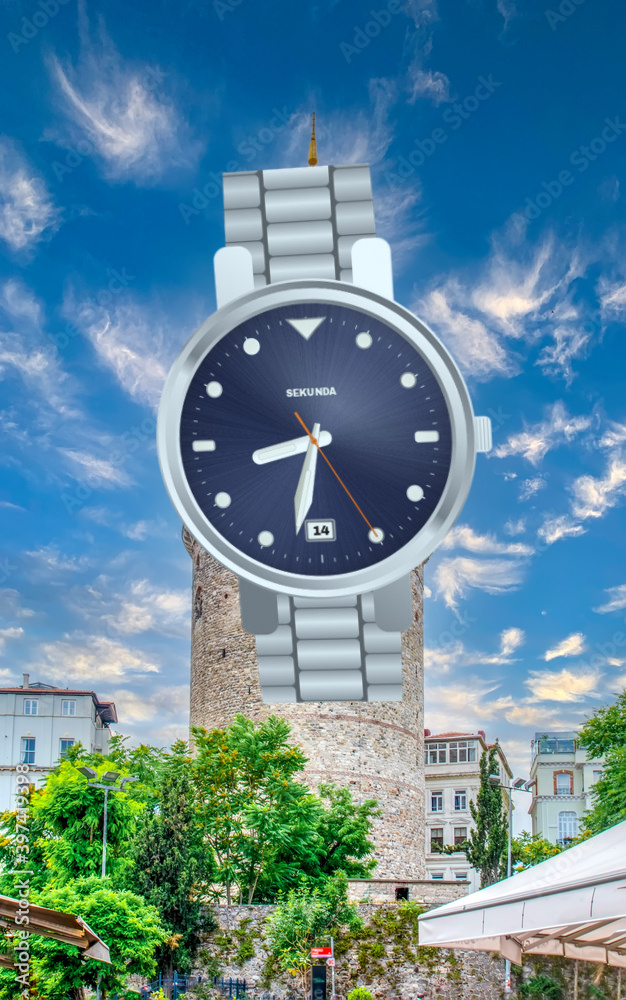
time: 8:32:25
